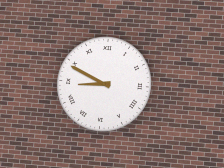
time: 8:49
